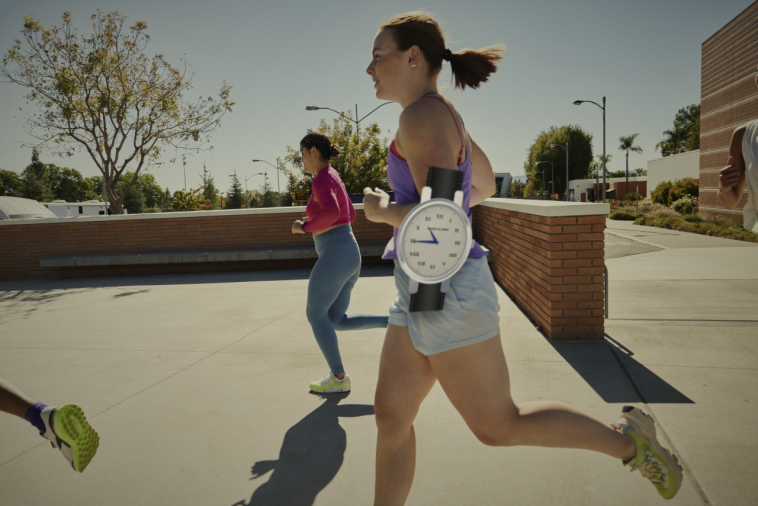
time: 10:45
